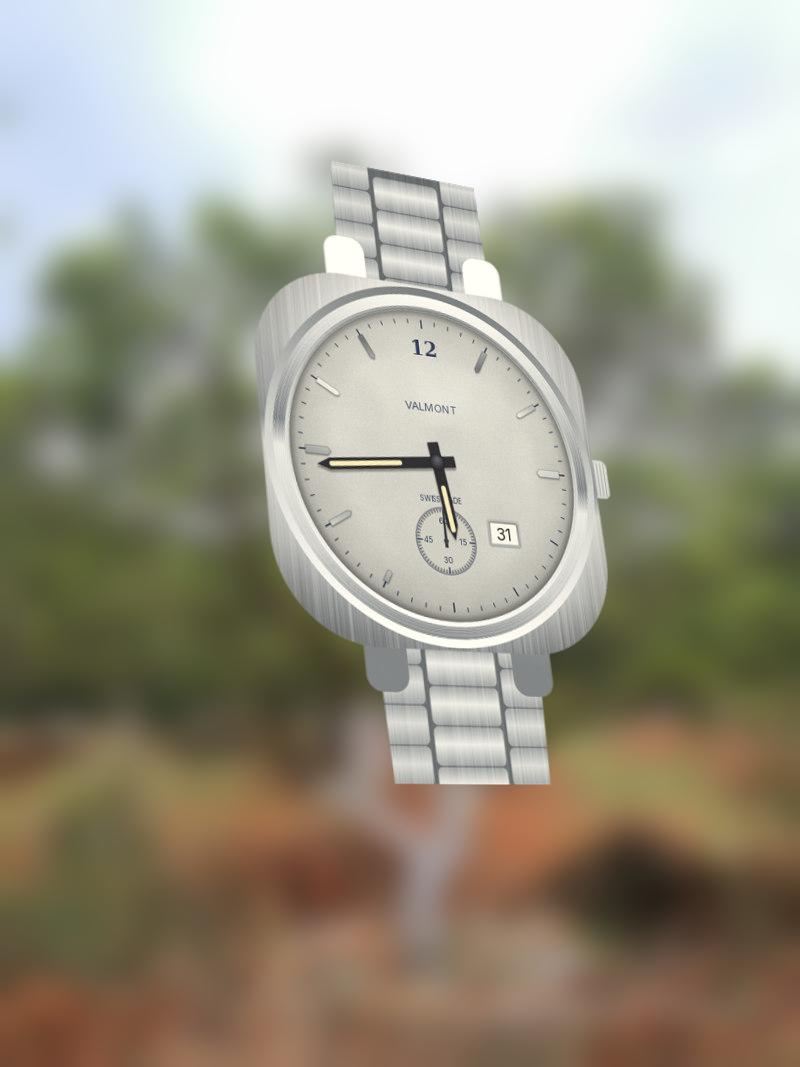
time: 5:44
